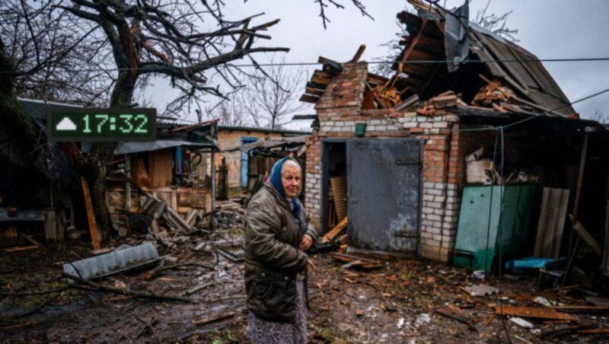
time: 17:32
